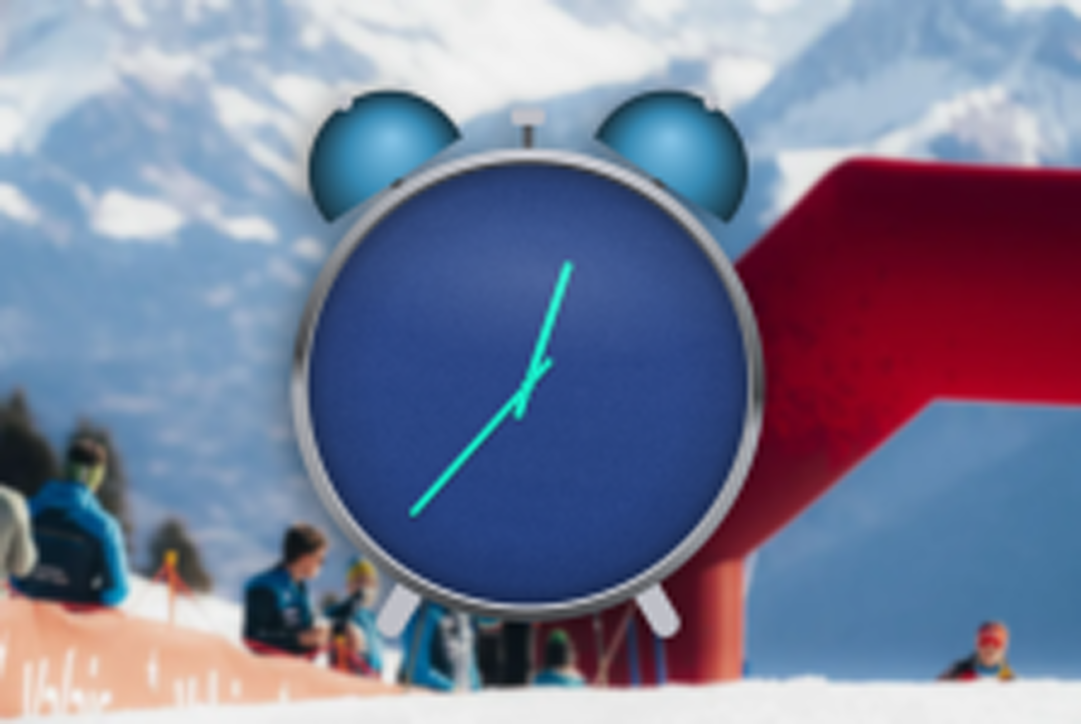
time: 12:37
